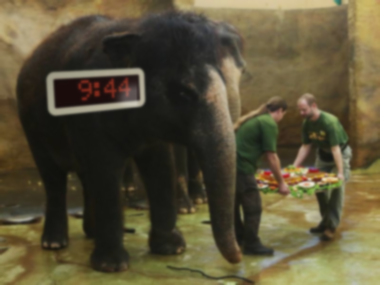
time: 9:44
